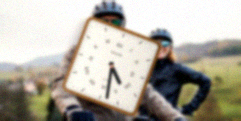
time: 4:28
